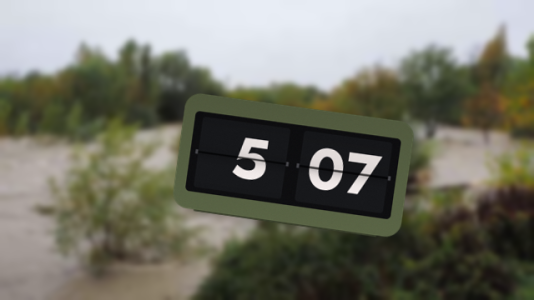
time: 5:07
